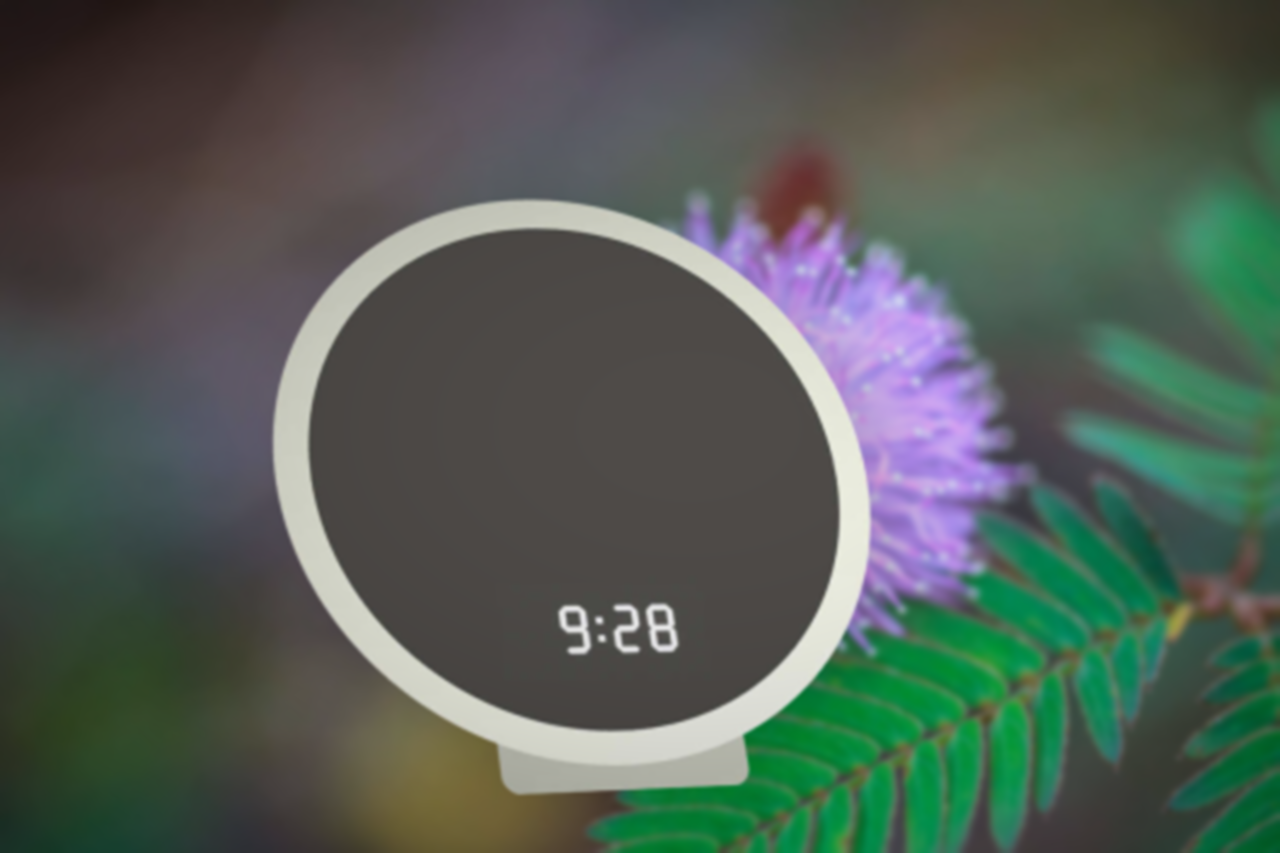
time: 9:28
